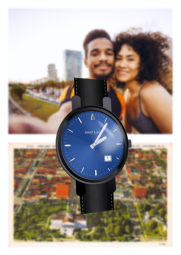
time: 2:06
